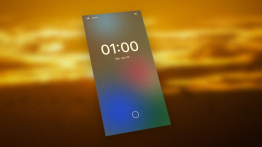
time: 1:00
